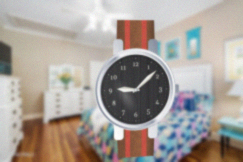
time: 9:08
